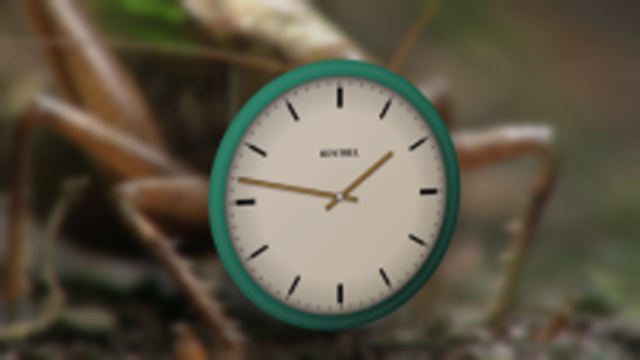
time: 1:47
